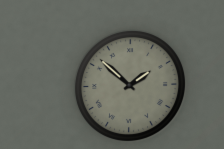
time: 1:52
